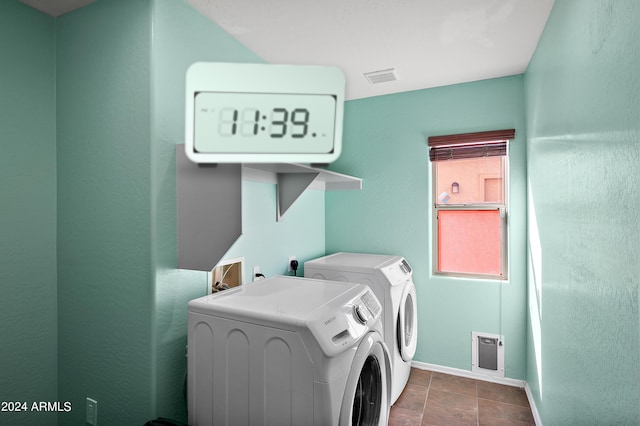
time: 11:39
